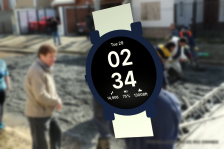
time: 2:34
